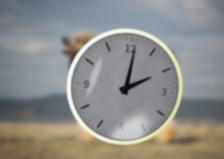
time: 2:01
